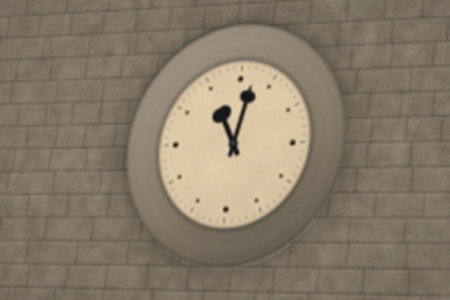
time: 11:02
